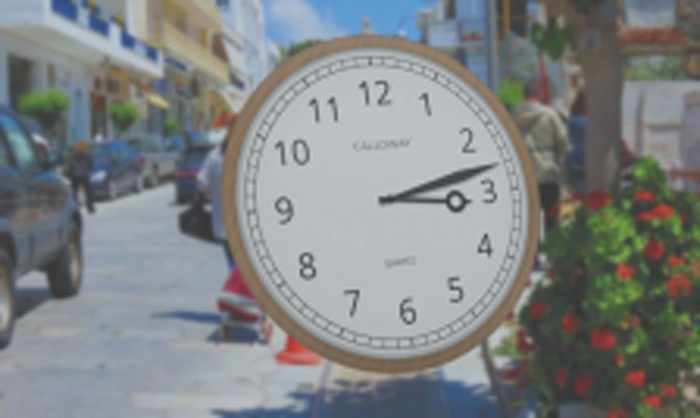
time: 3:13
